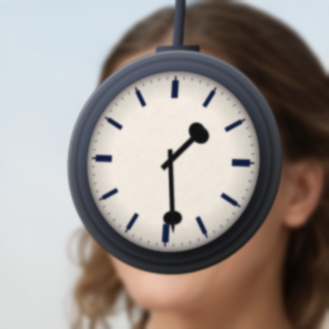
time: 1:29
